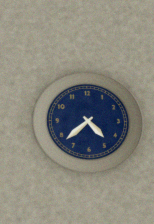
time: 4:38
